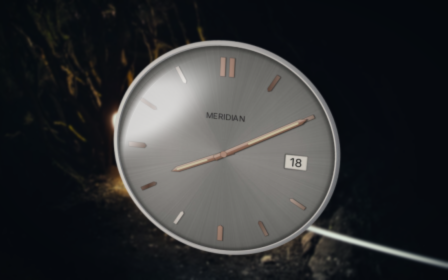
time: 8:10
